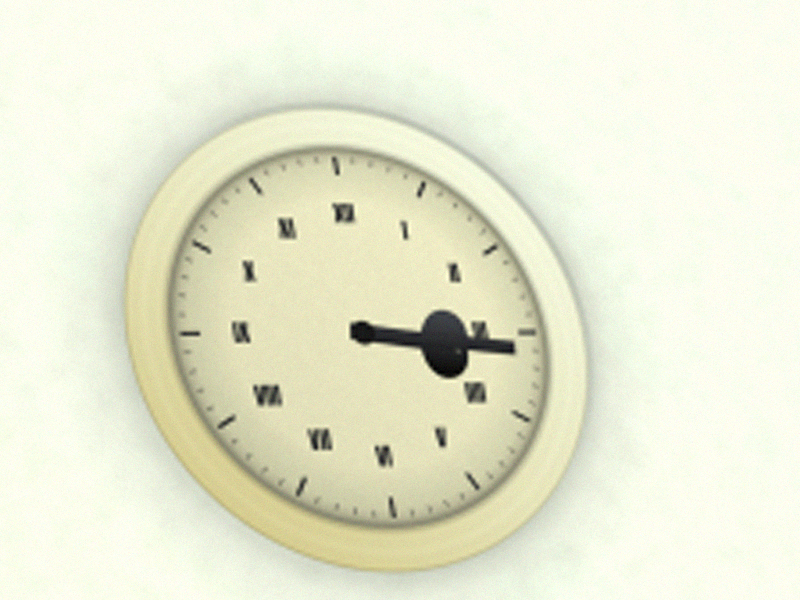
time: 3:16
